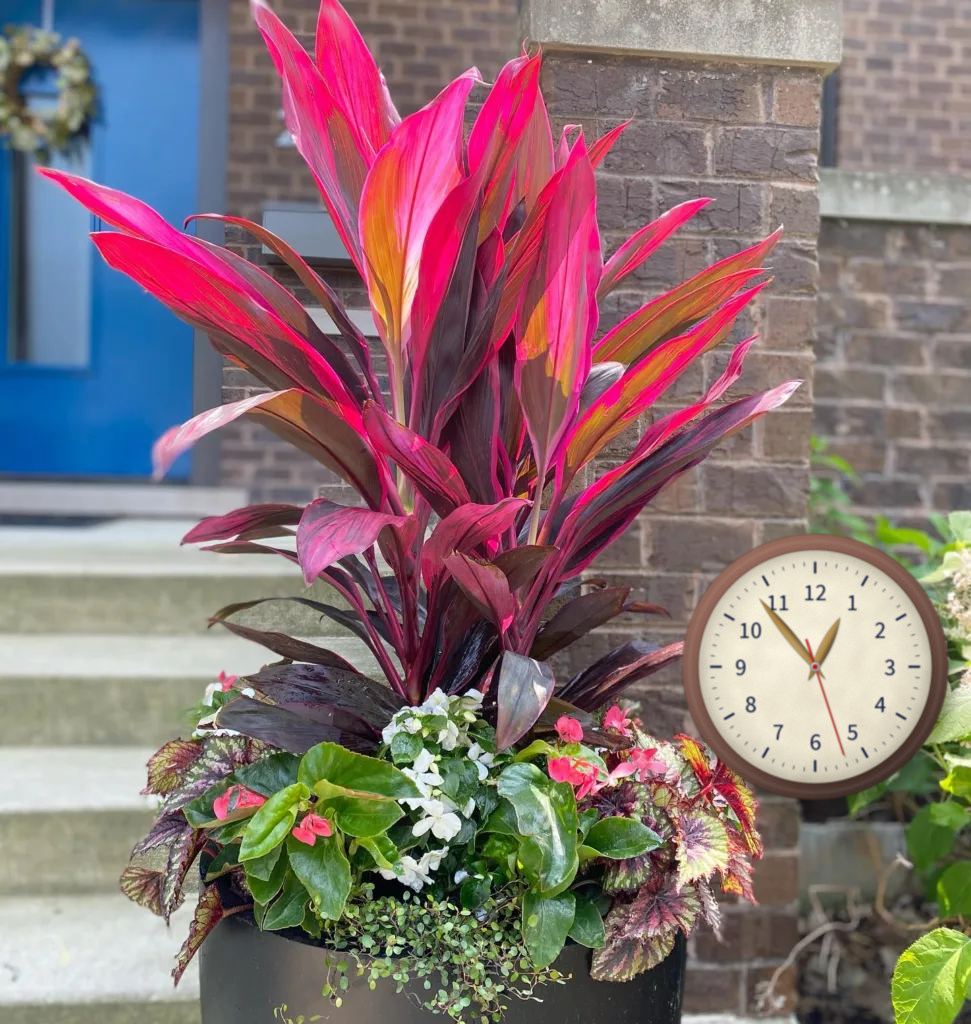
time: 12:53:27
